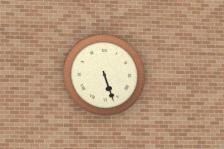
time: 5:27
